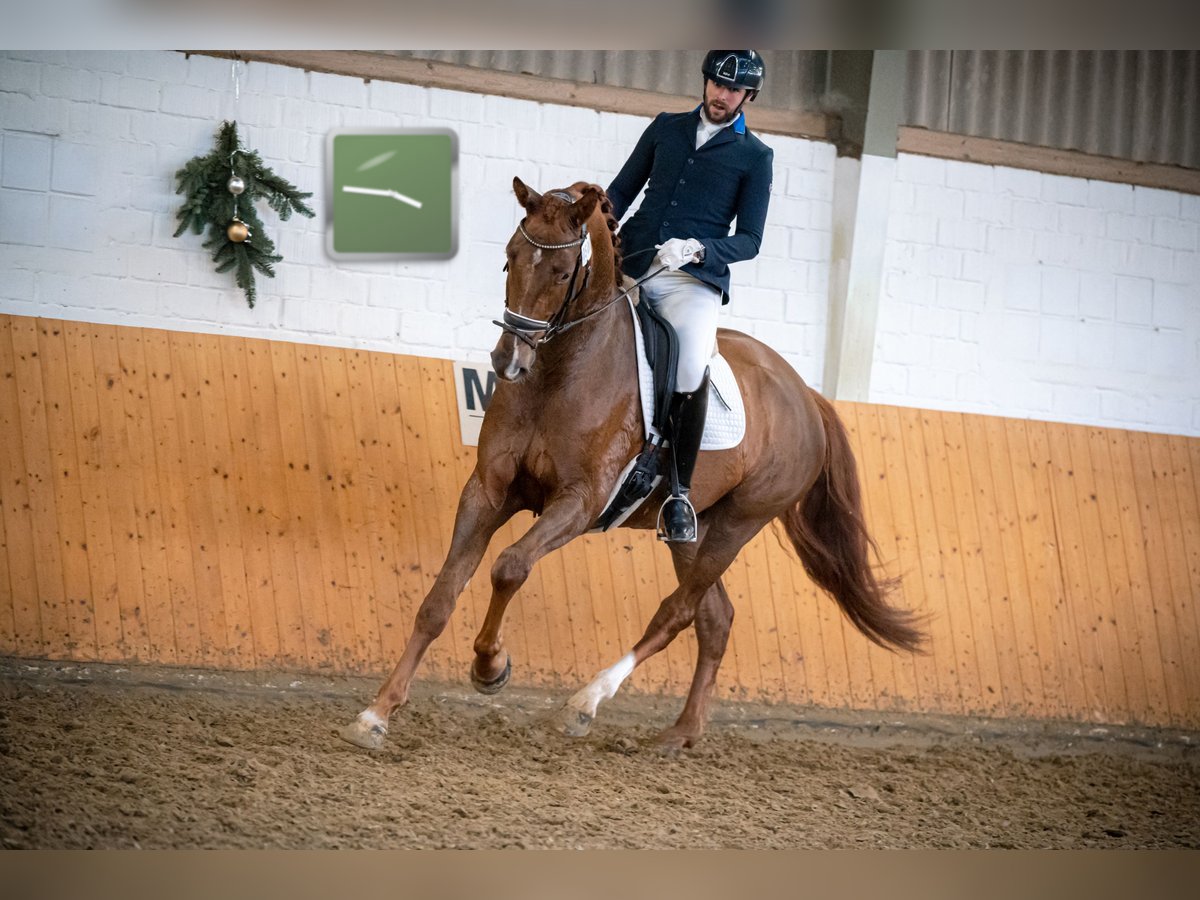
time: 3:46
